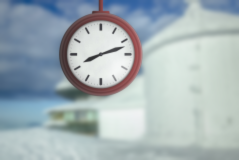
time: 8:12
